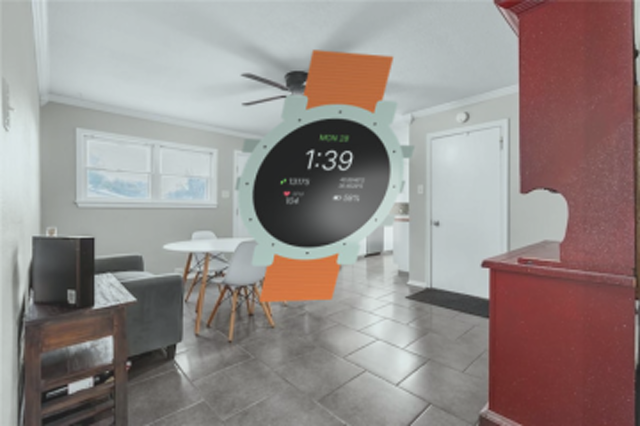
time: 1:39
